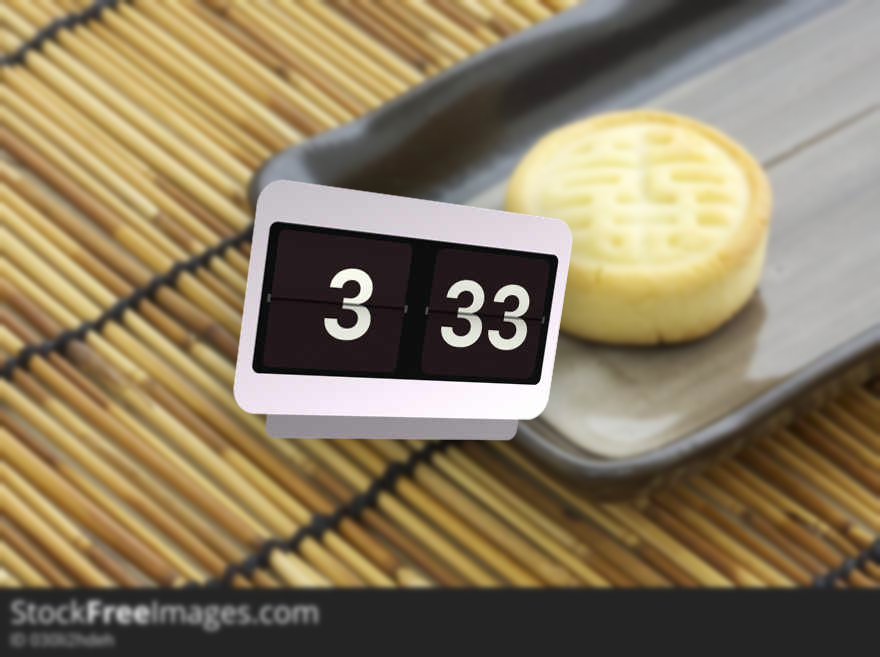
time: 3:33
